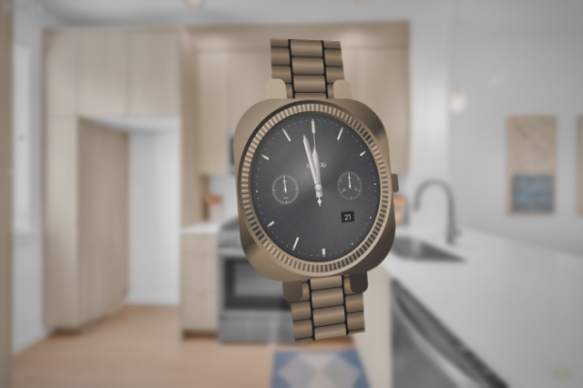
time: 11:58
